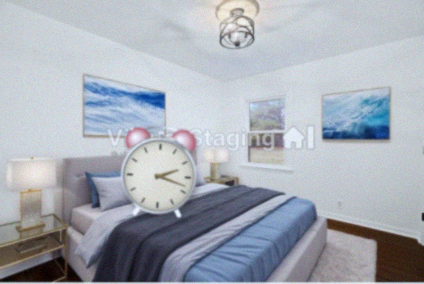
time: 2:18
